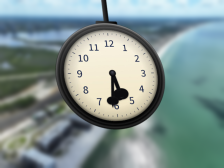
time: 5:31
